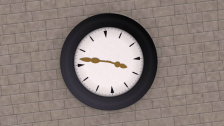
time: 3:47
